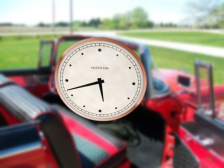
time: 5:42
